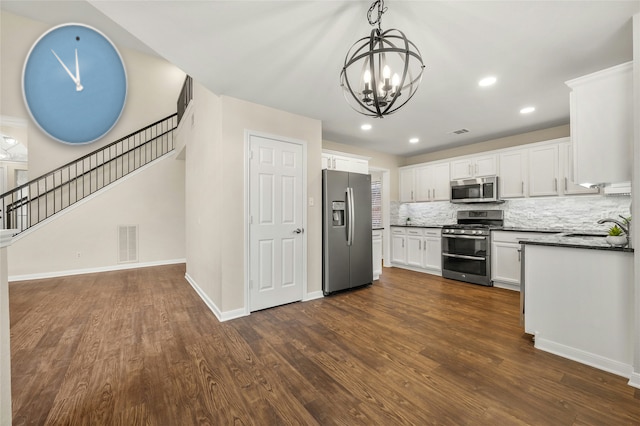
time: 11:53
